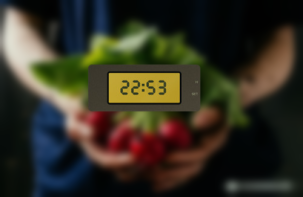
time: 22:53
